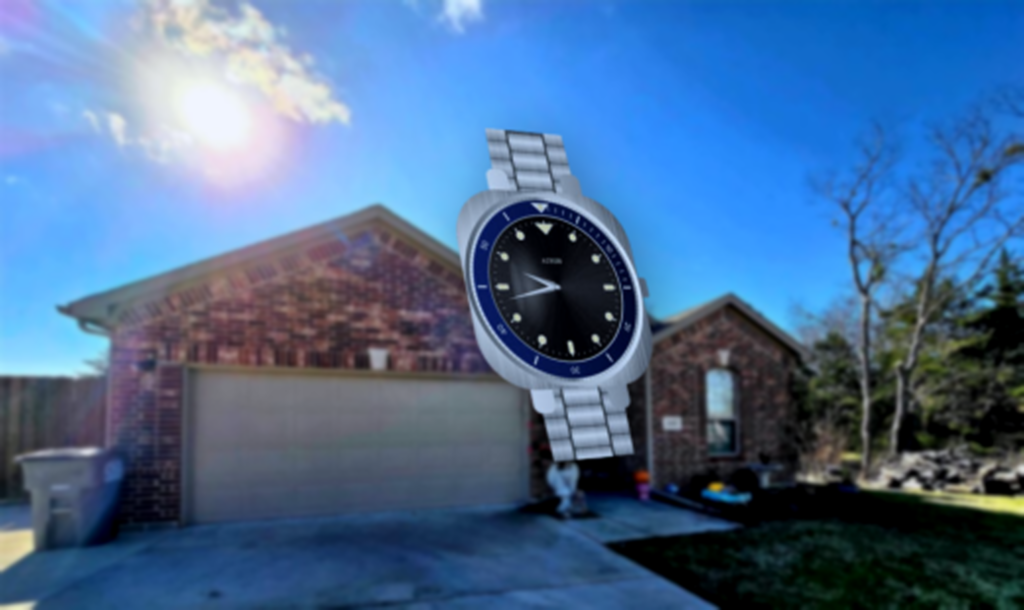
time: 9:43
